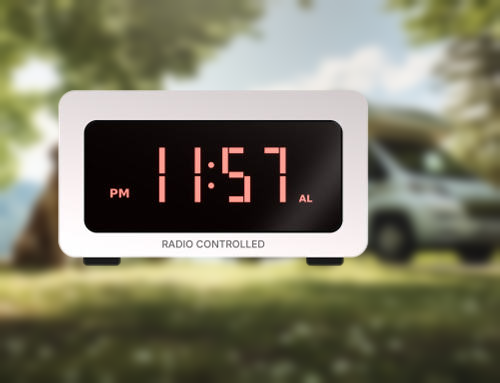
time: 11:57
